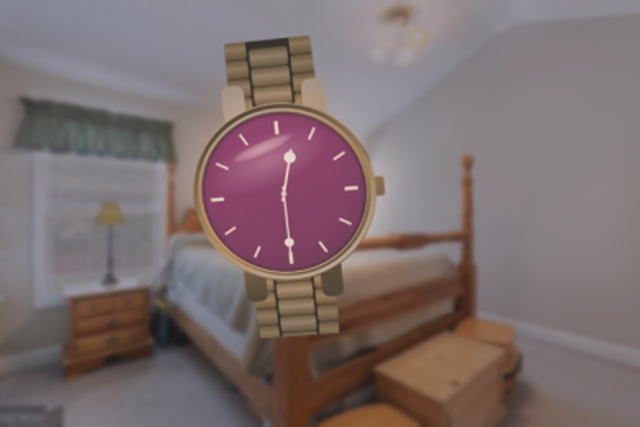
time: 12:30
